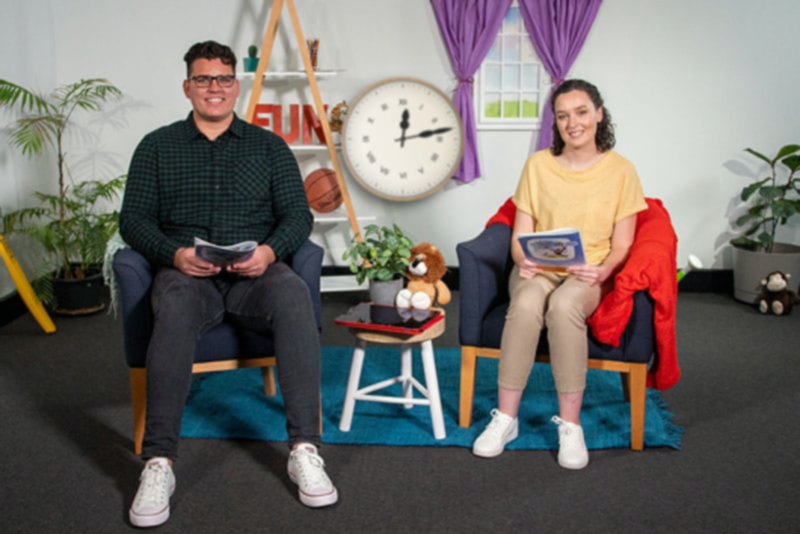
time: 12:13
